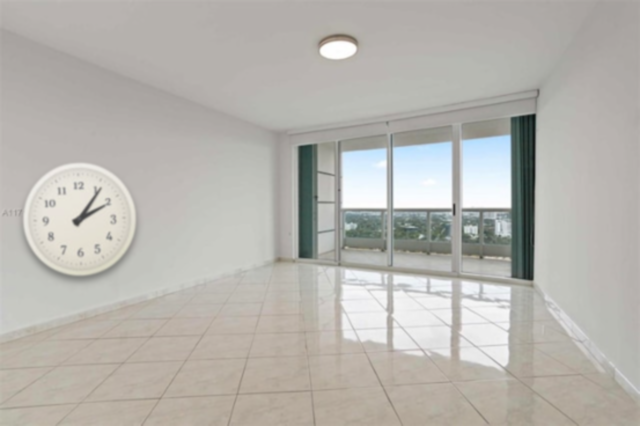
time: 2:06
